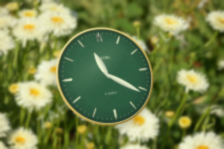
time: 11:21
